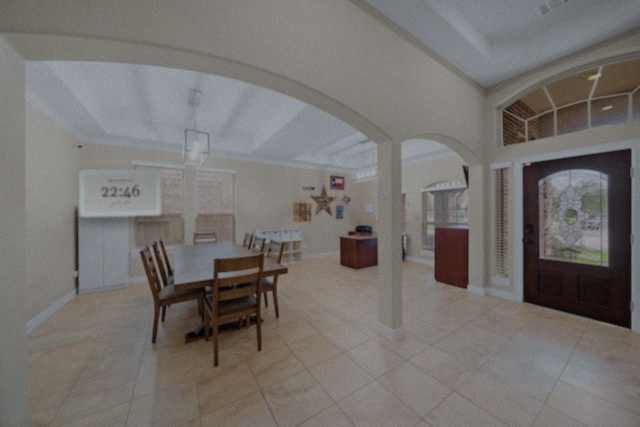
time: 22:46
